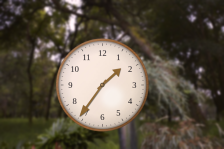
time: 1:36
